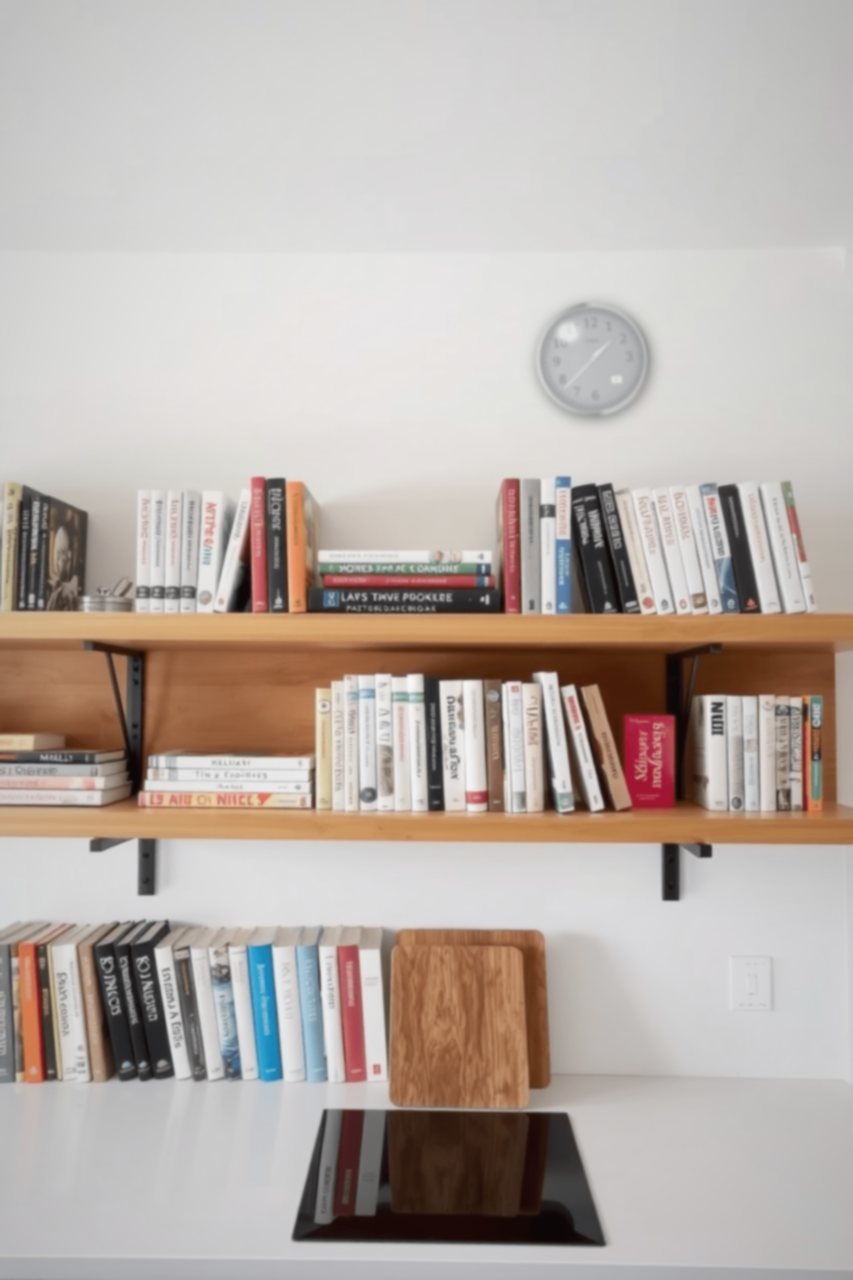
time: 1:38
